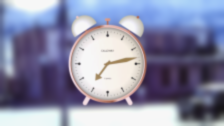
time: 7:13
